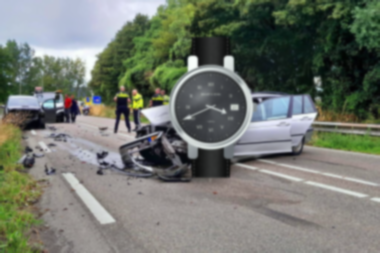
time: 3:41
